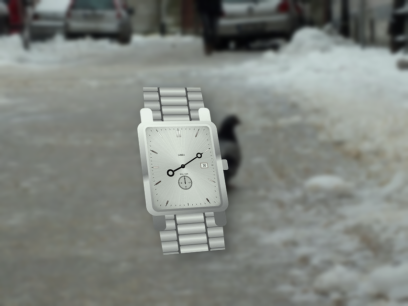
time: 8:10
